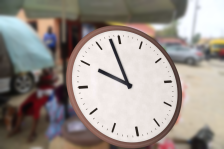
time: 9:58
